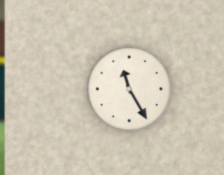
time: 11:25
